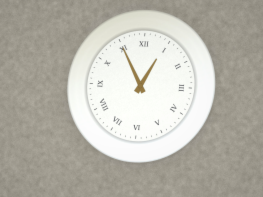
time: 12:55
